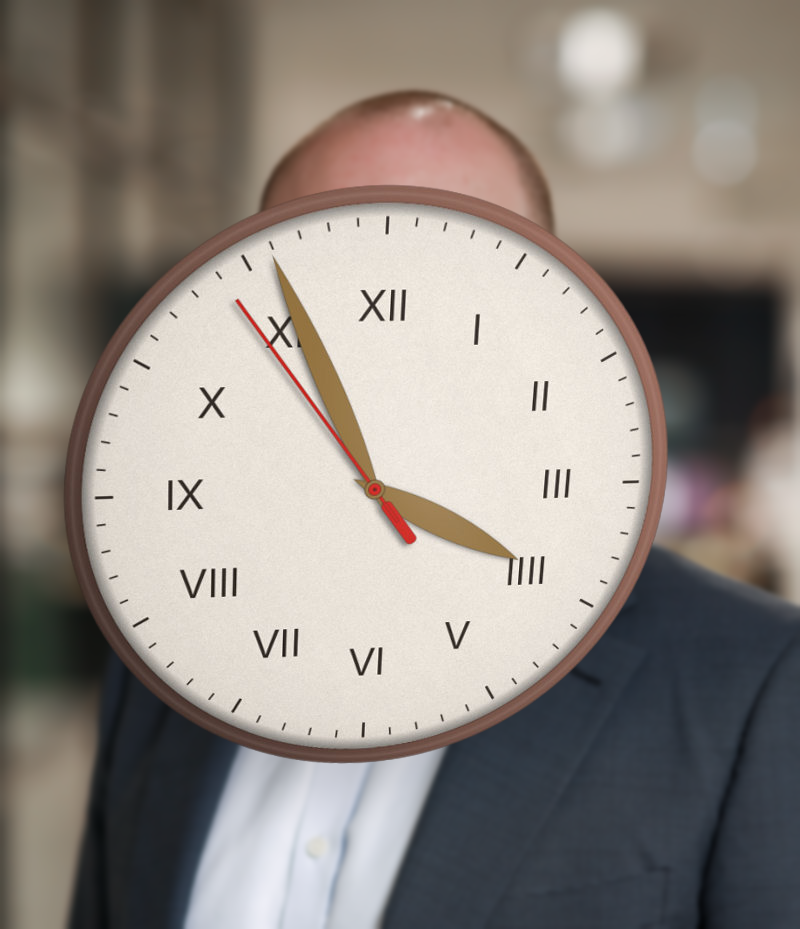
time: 3:55:54
